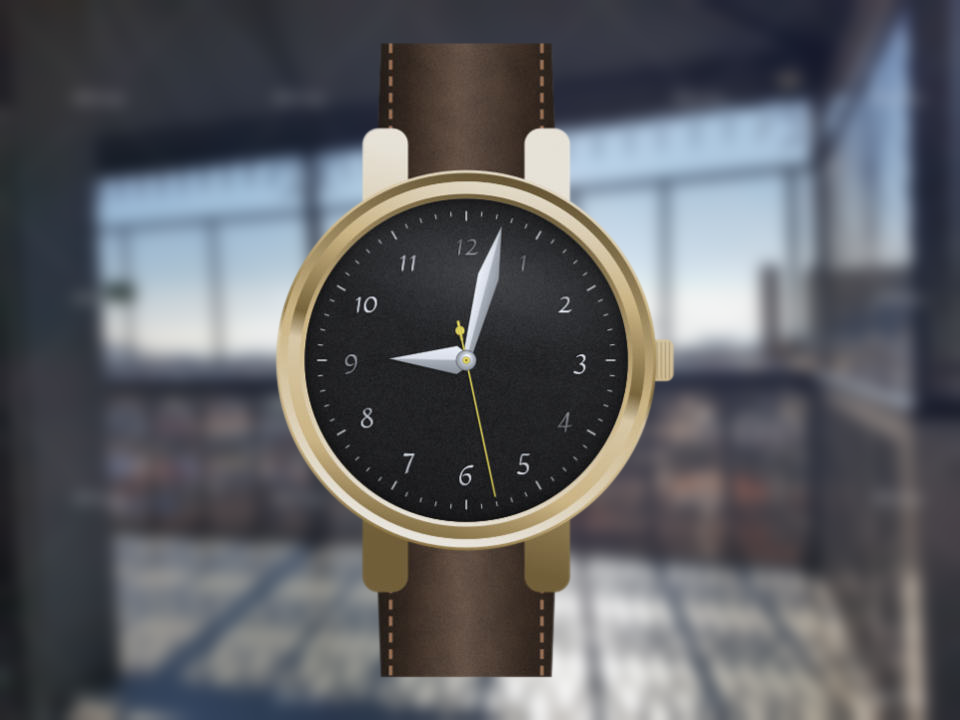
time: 9:02:28
